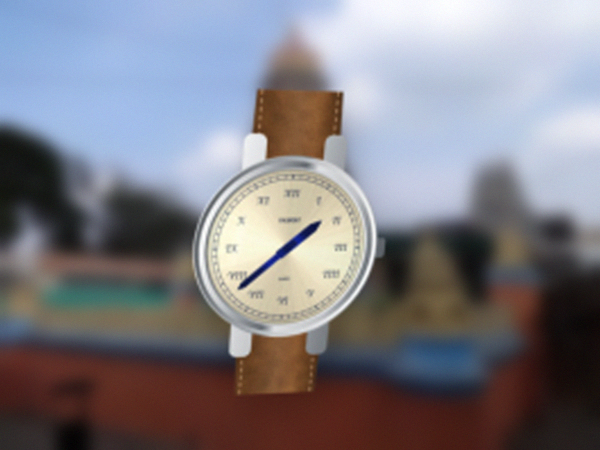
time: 1:38
